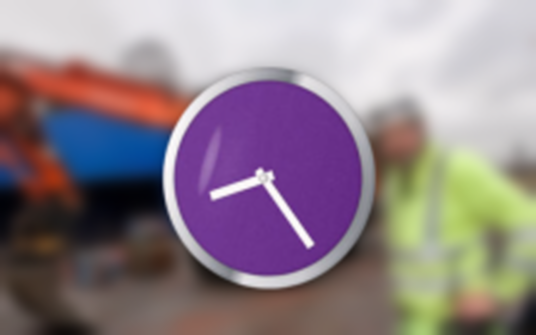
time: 8:24
